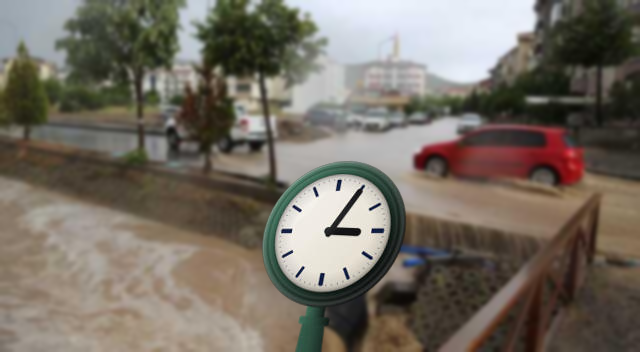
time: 3:05
